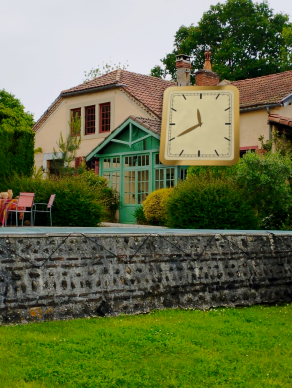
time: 11:40
